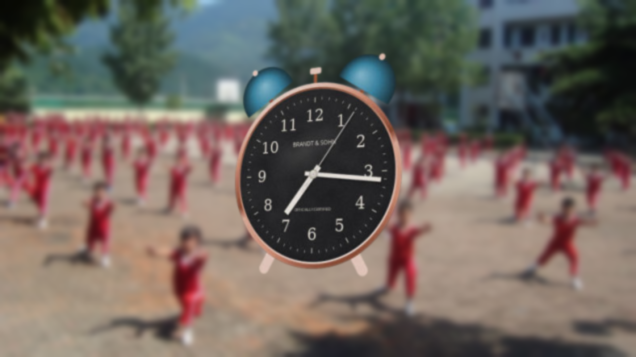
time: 7:16:06
